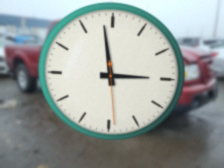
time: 2:58:29
